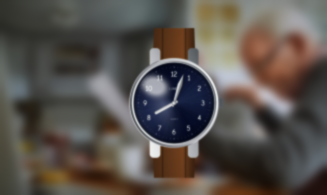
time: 8:03
